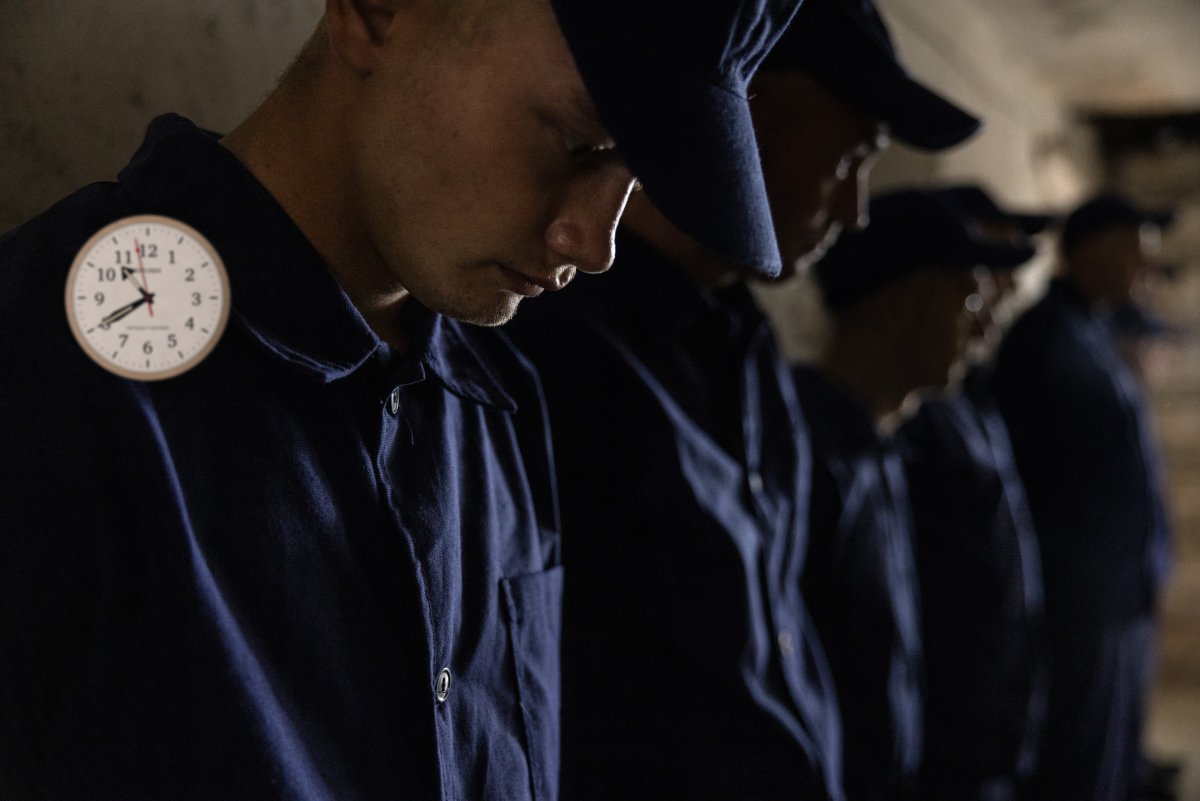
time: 10:39:58
